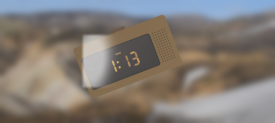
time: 1:13
